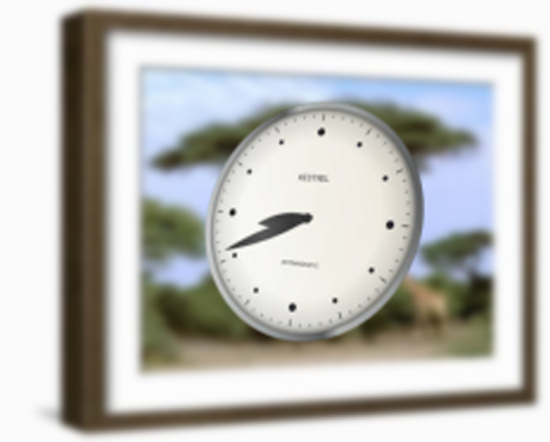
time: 8:41
